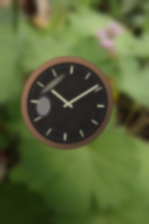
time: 10:09
